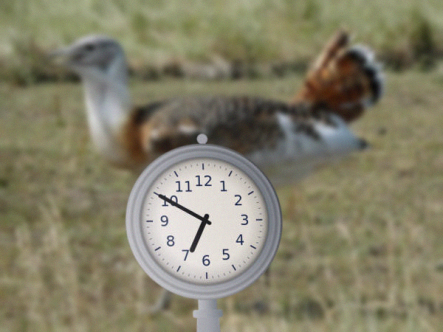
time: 6:50
